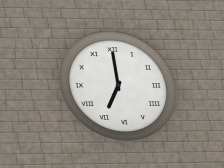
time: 7:00
